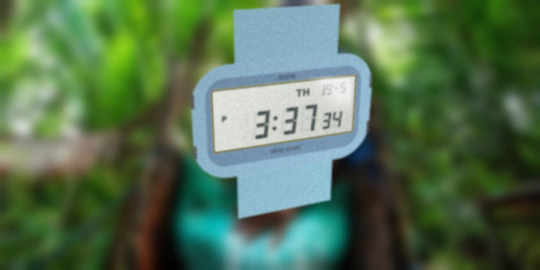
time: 3:37:34
